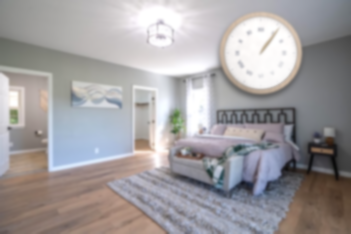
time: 1:06
